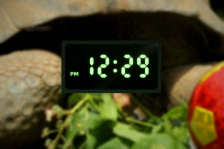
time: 12:29
